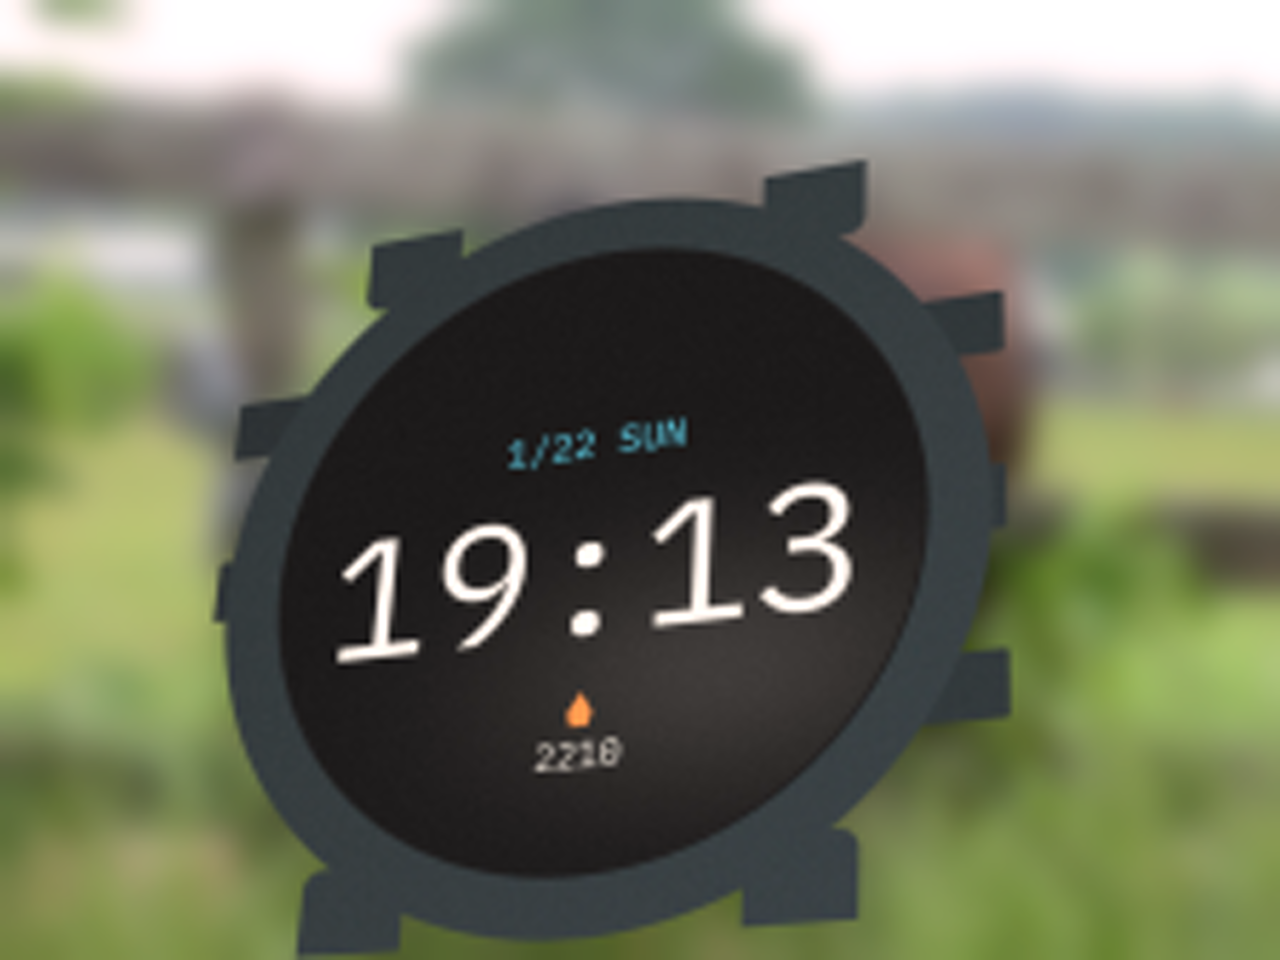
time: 19:13
